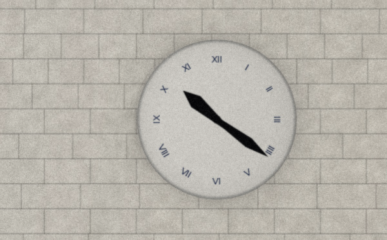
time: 10:21
